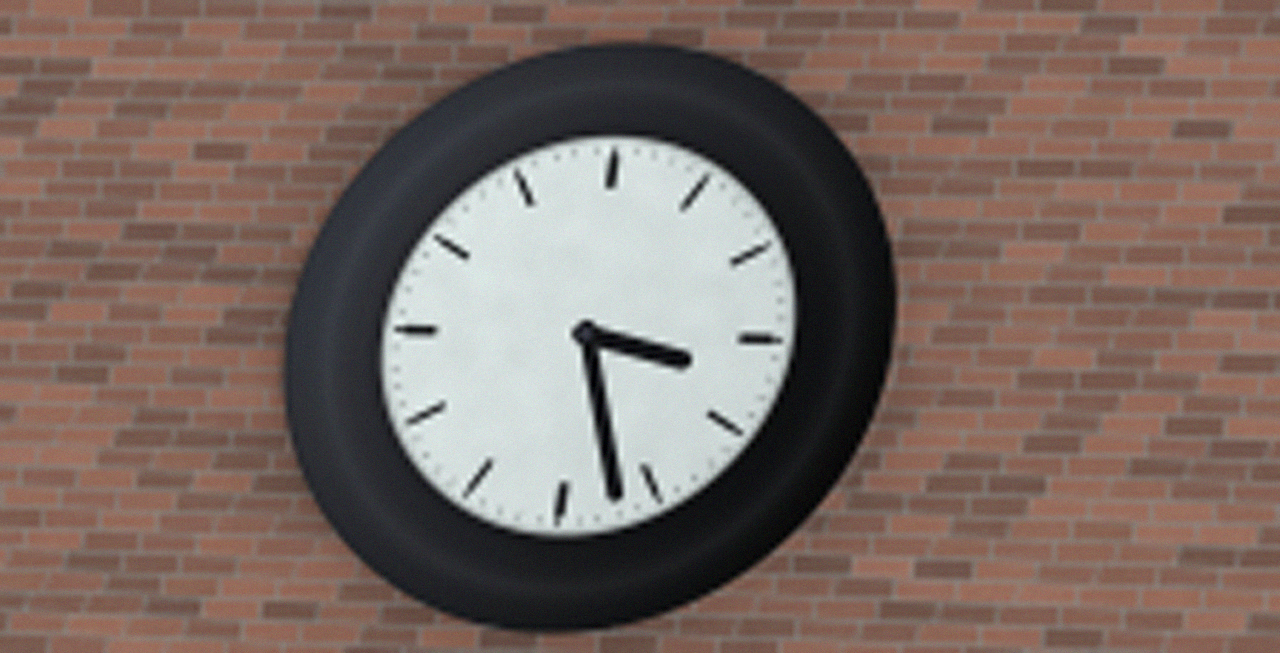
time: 3:27
